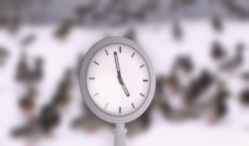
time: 4:58
